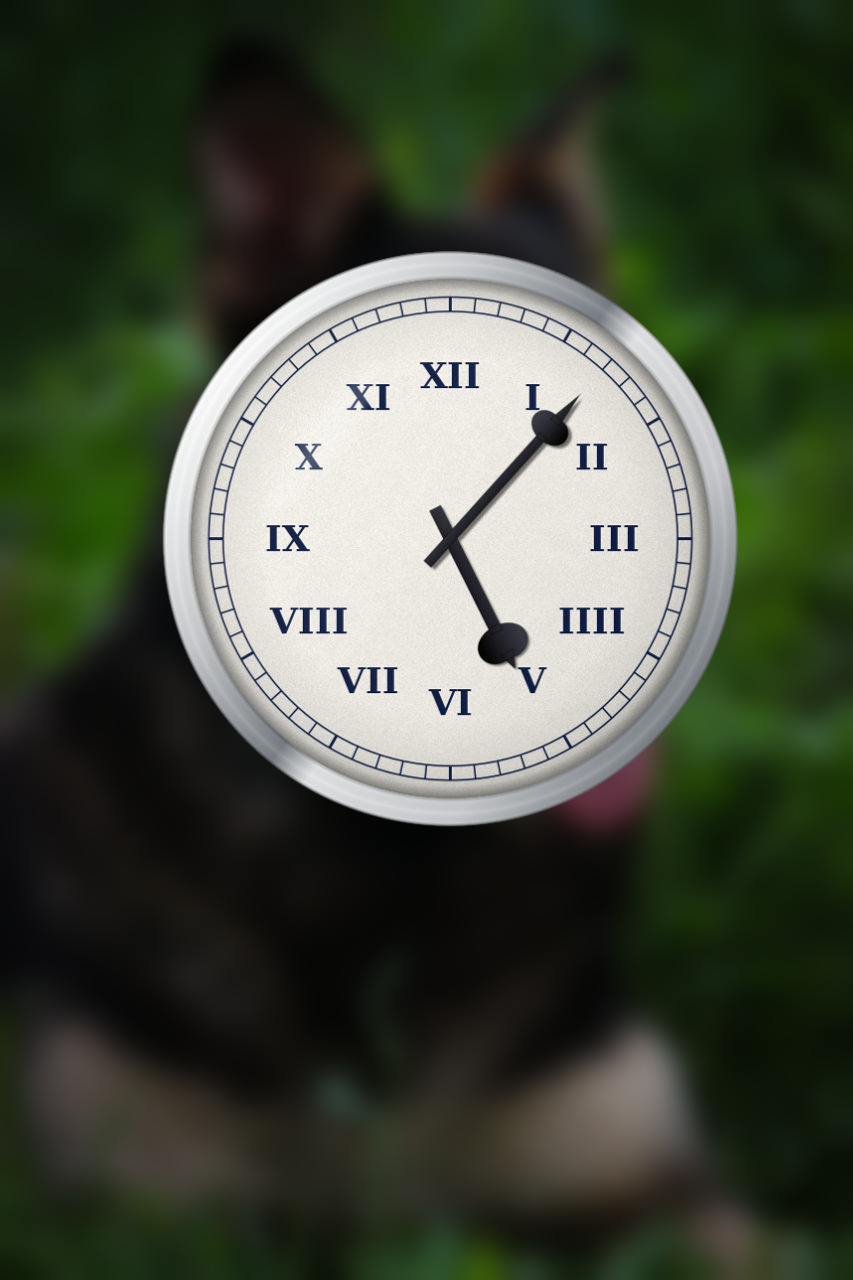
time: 5:07
